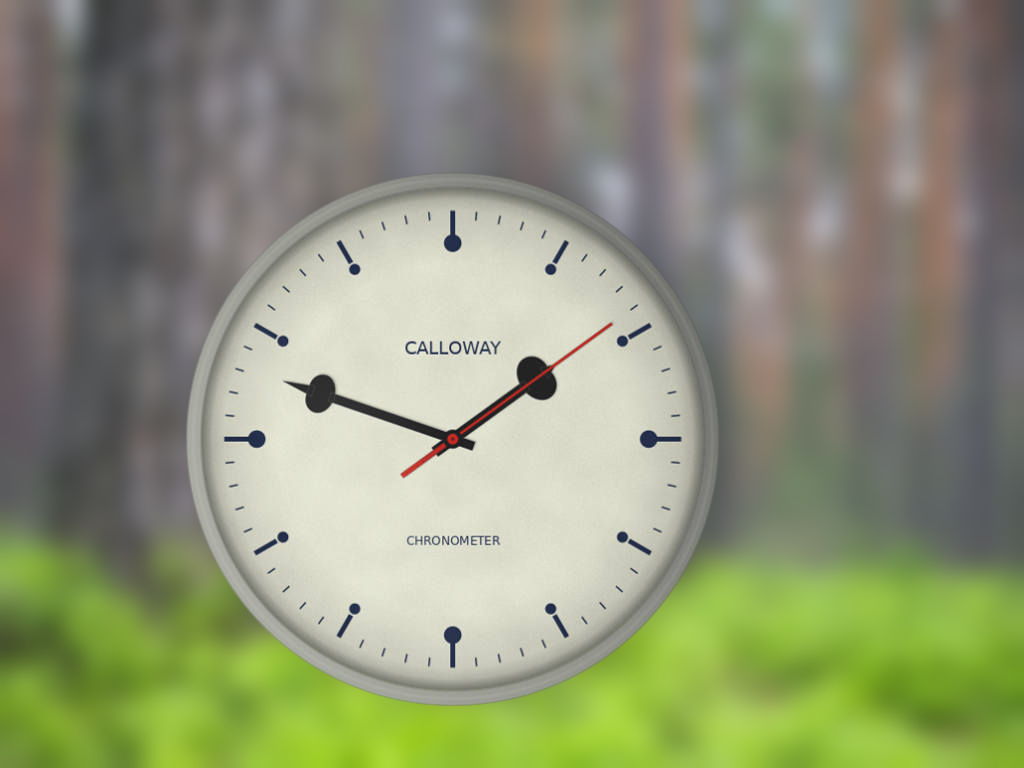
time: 1:48:09
